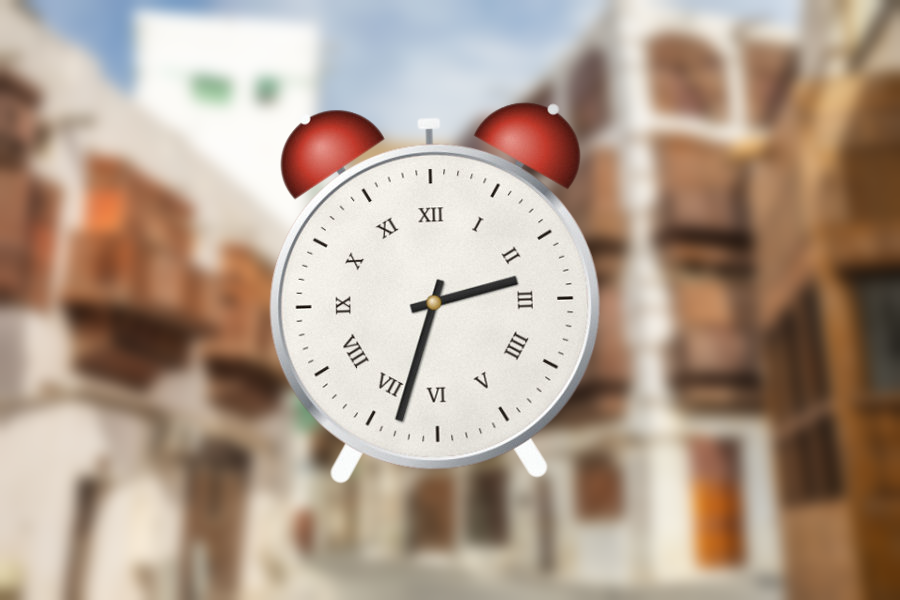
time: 2:33
